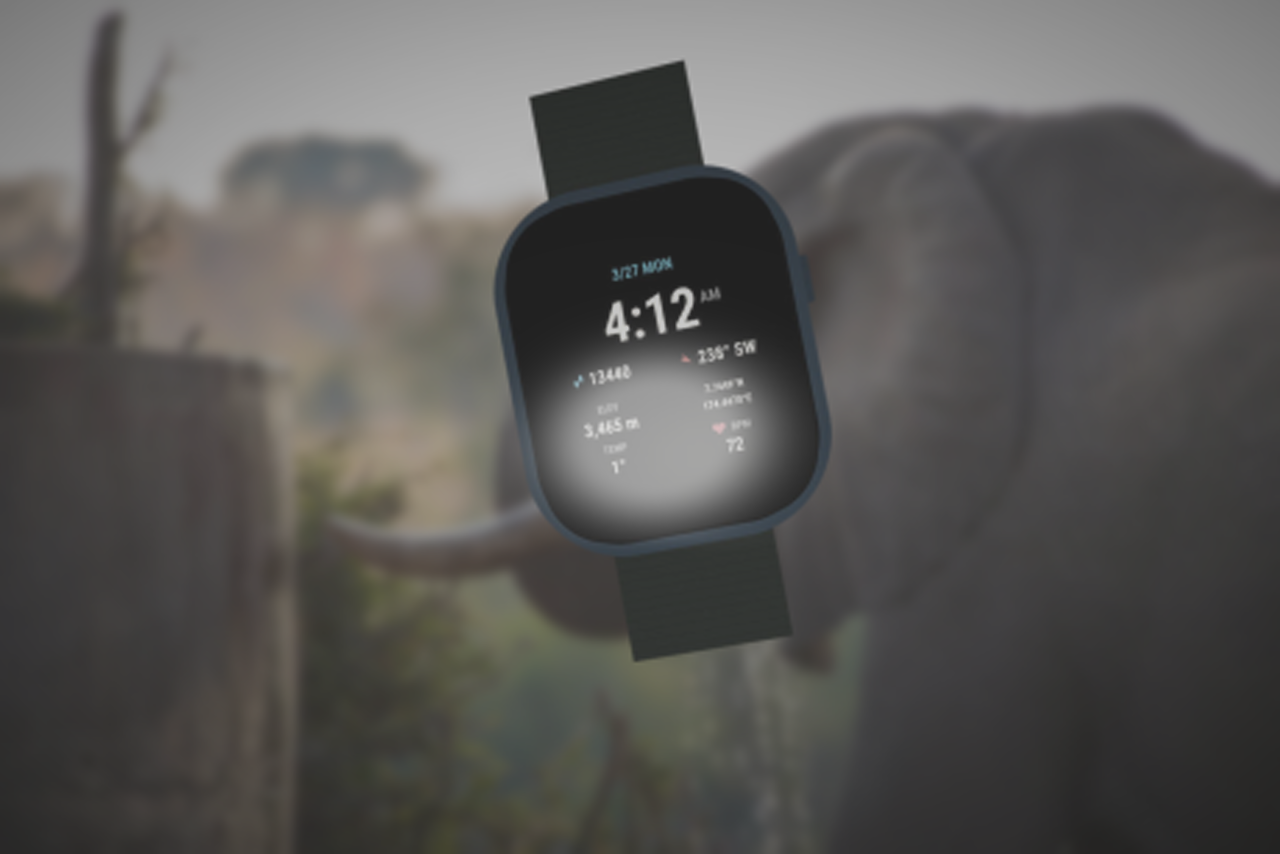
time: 4:12
